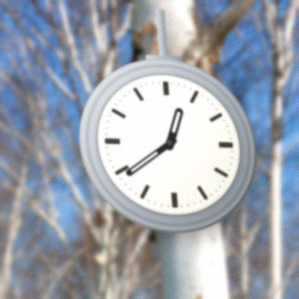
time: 12:39
